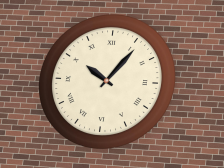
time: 10:06
